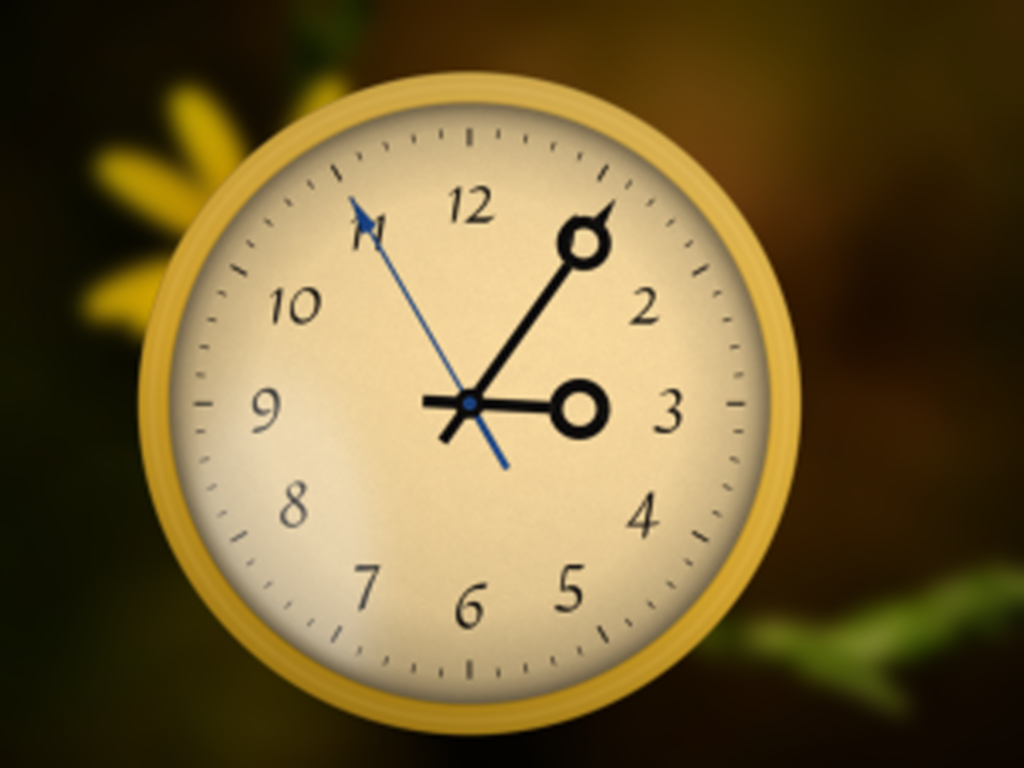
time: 3:05:55
